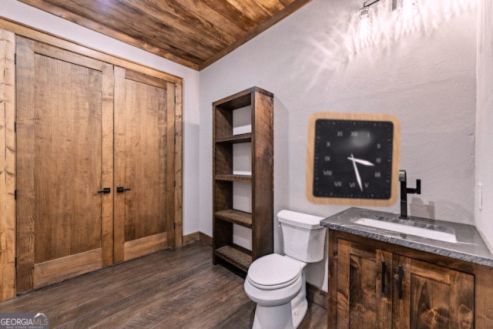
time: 3:27
